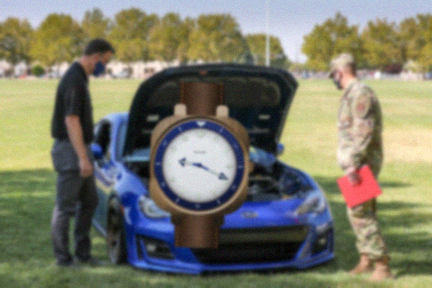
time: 9:19
